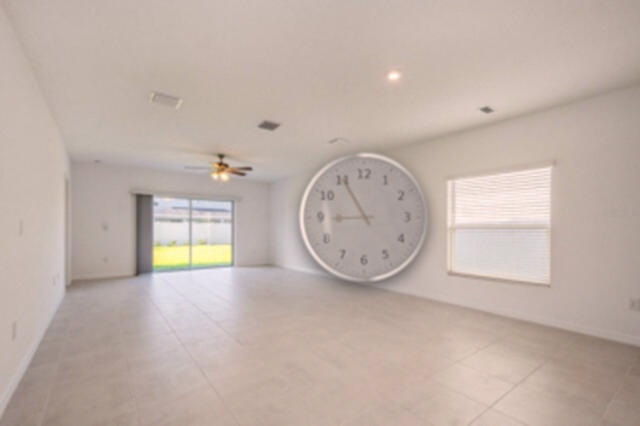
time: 8:55
